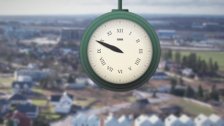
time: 9:49
